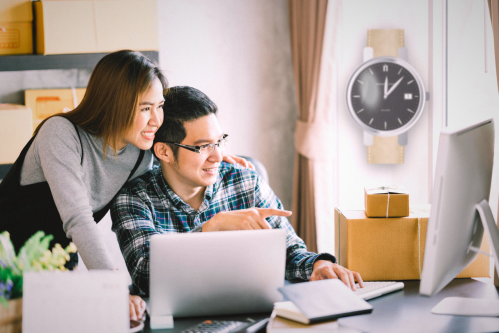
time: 12:07
